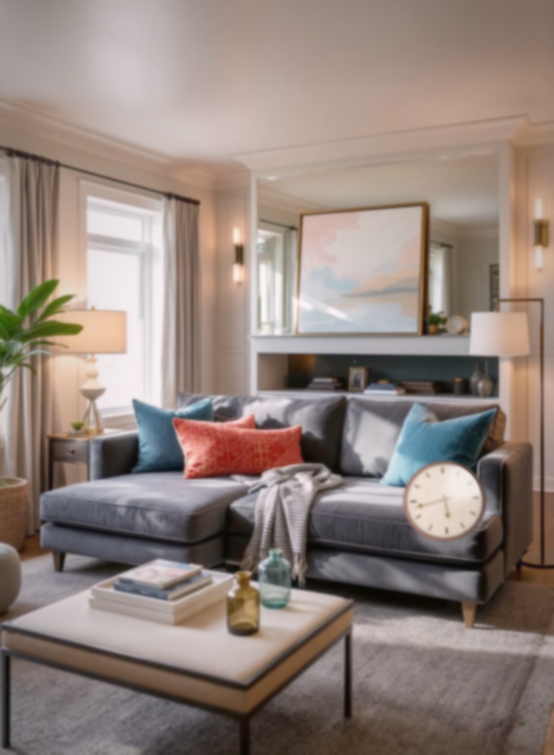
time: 5:43
